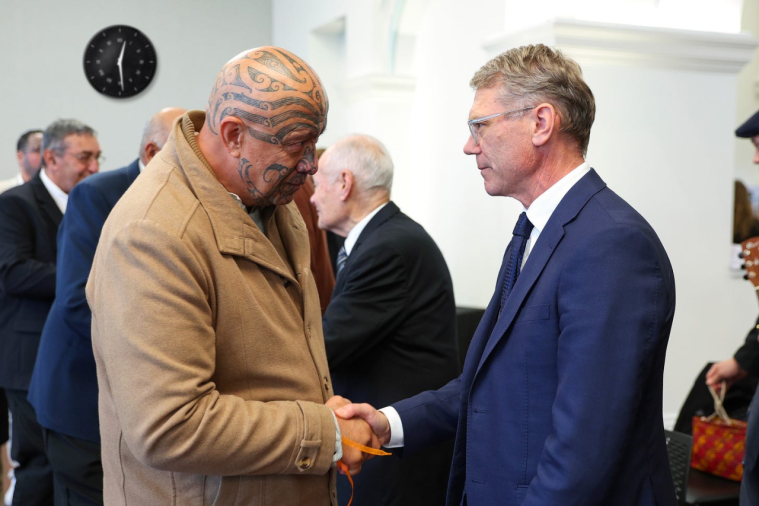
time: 12:29
